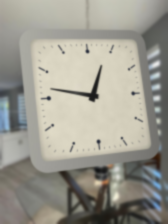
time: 12:47
